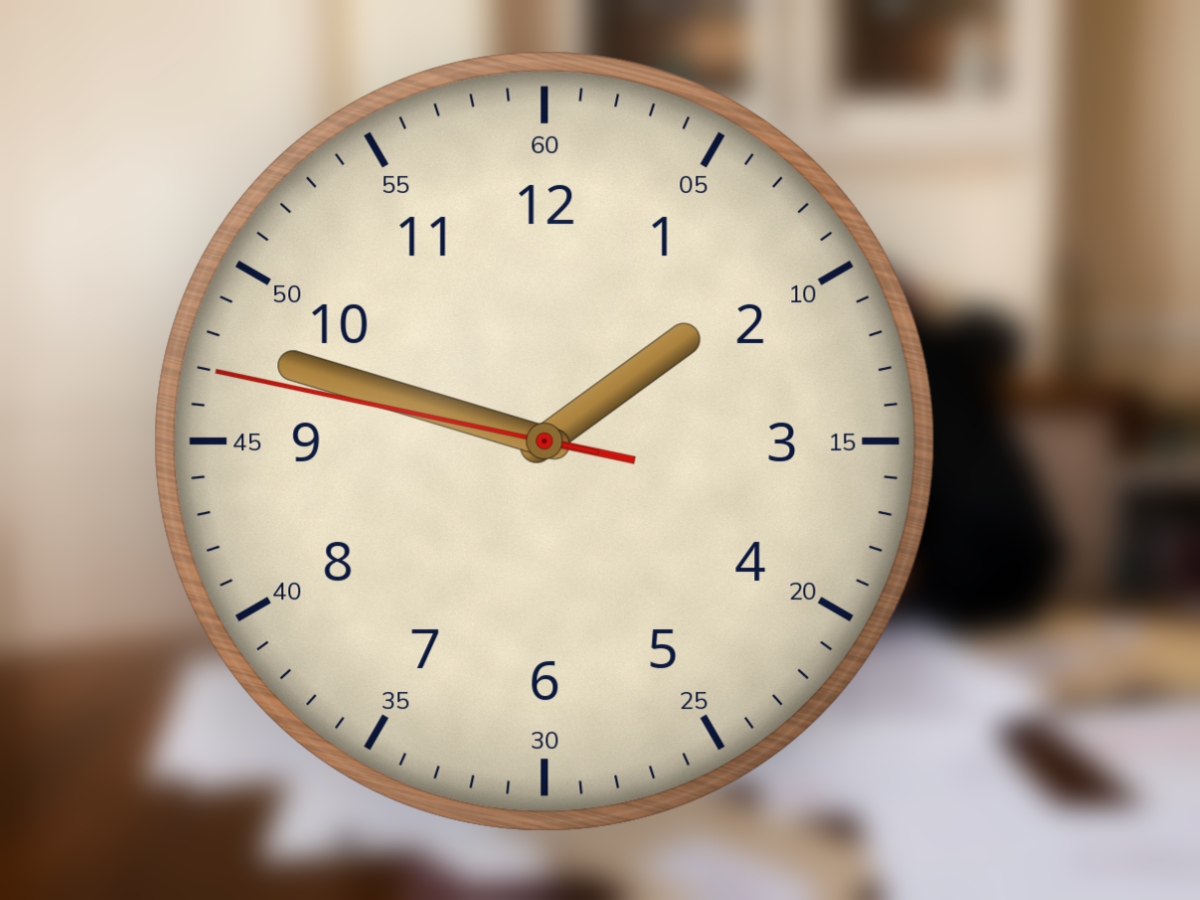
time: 1:47:47
